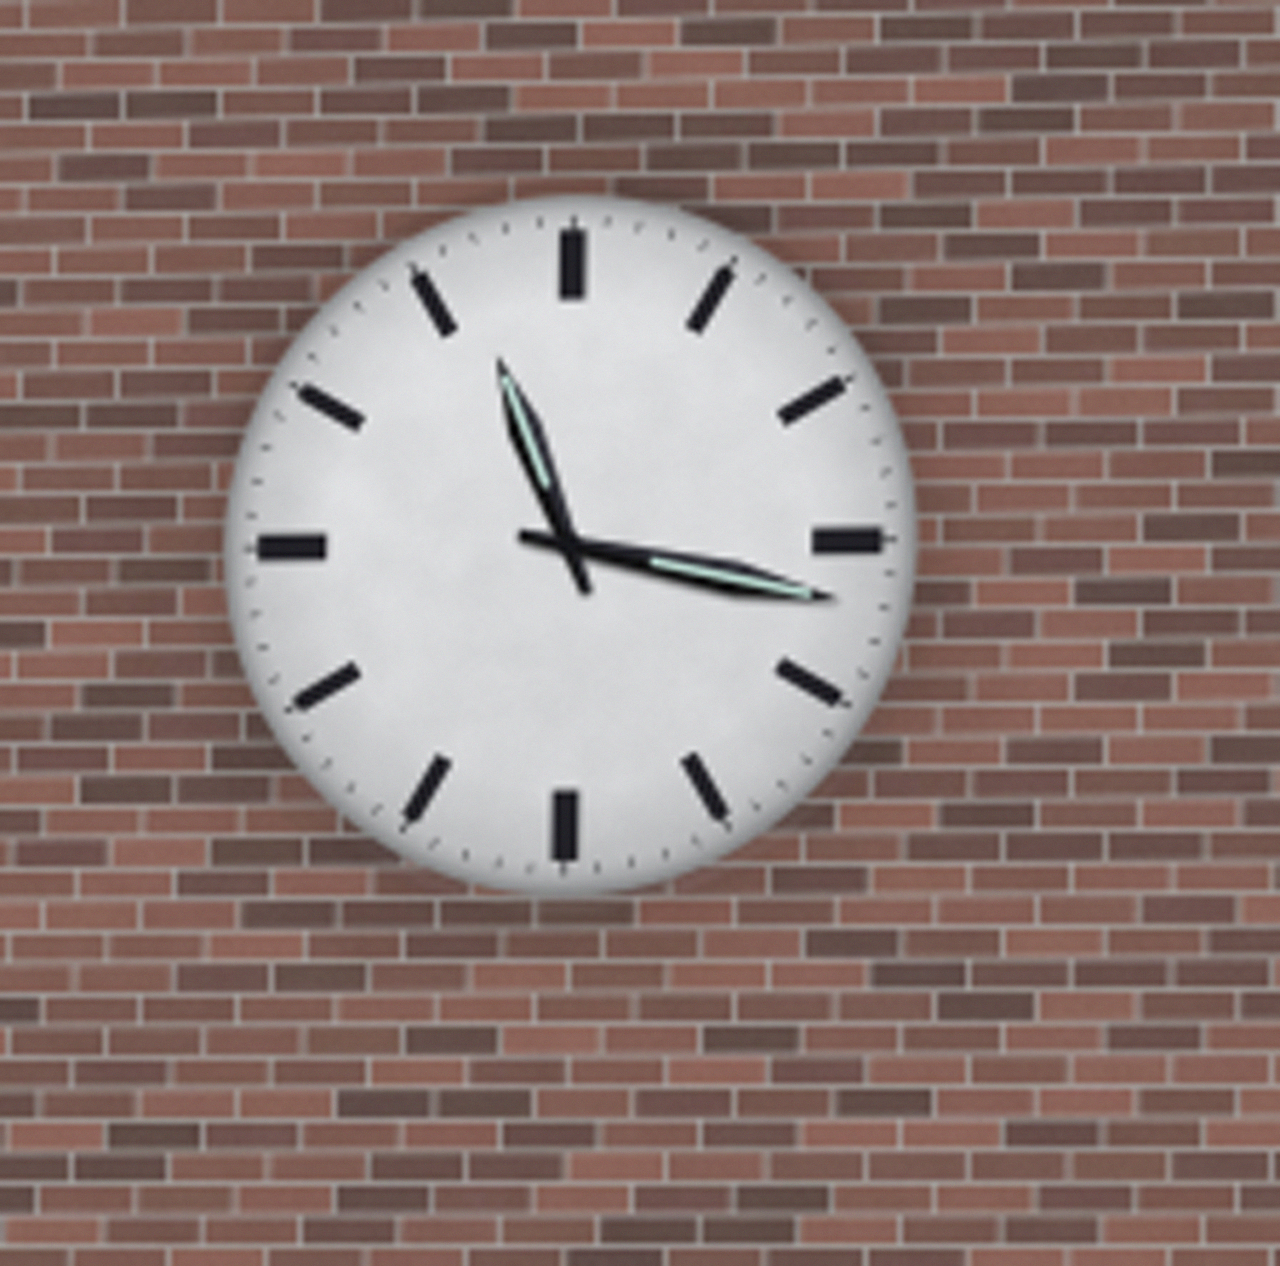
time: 11:17
